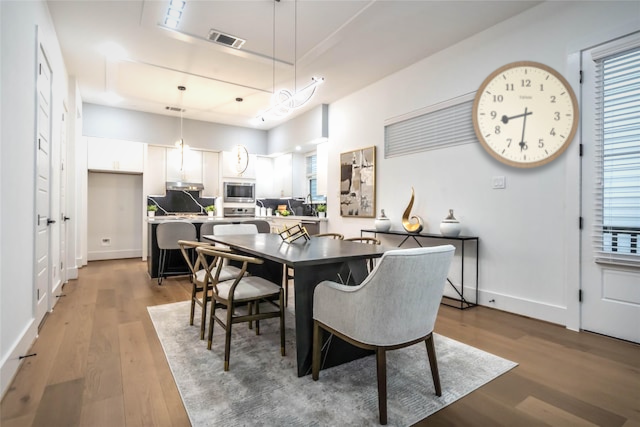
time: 8:31
